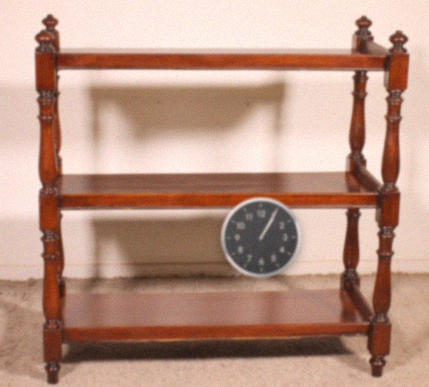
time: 1:05
